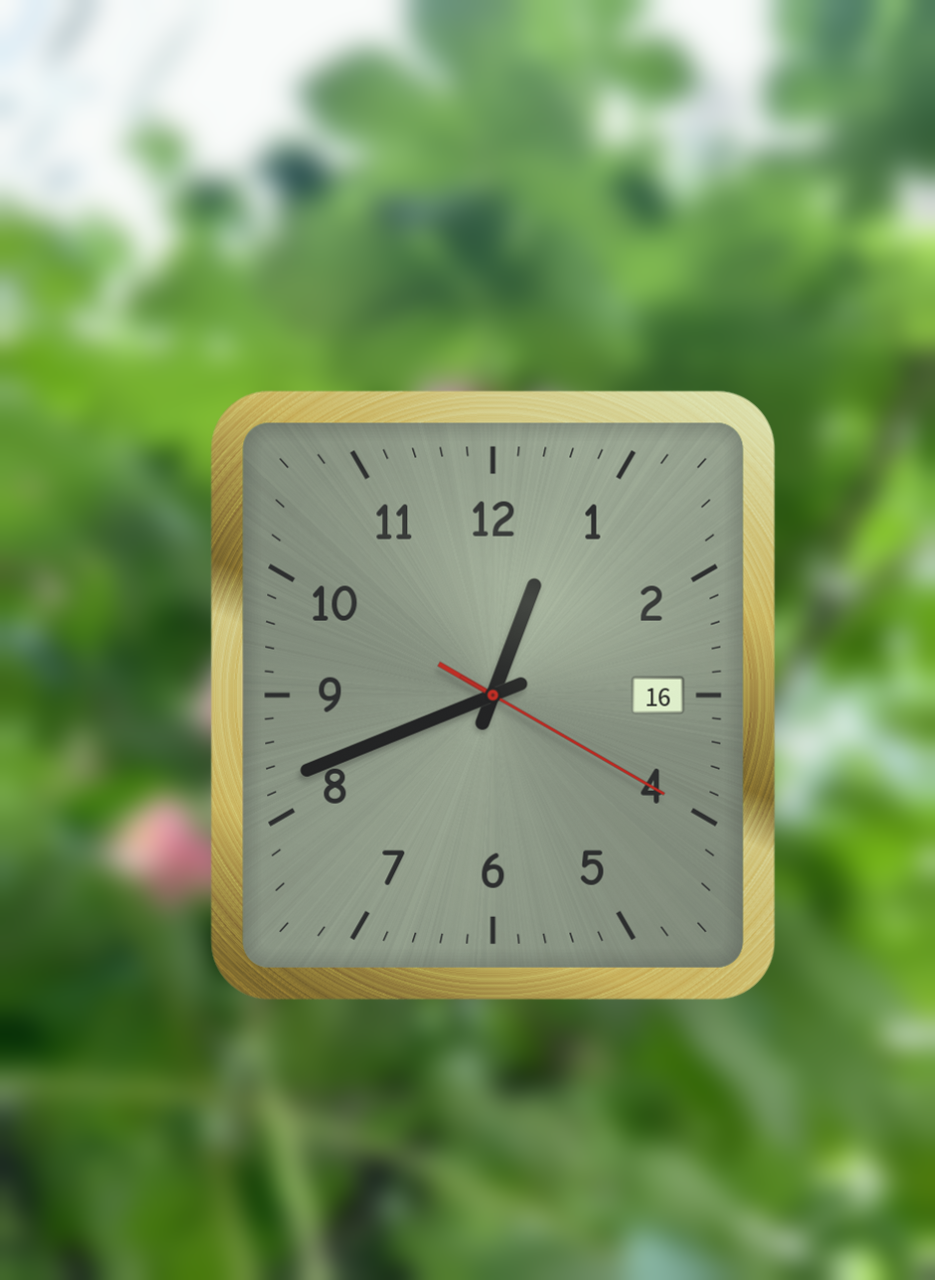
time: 12:41:20
